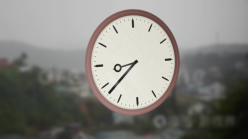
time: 8:38
